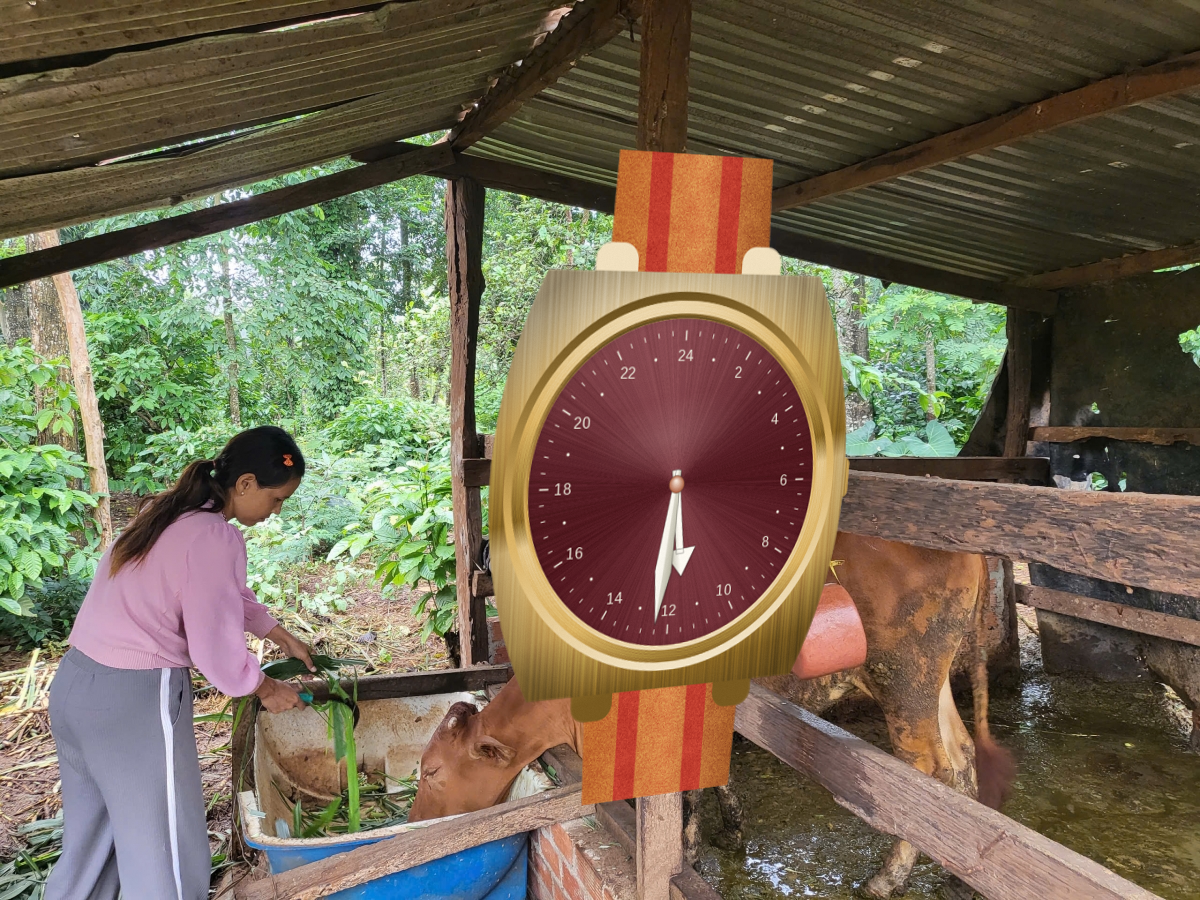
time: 11:31
